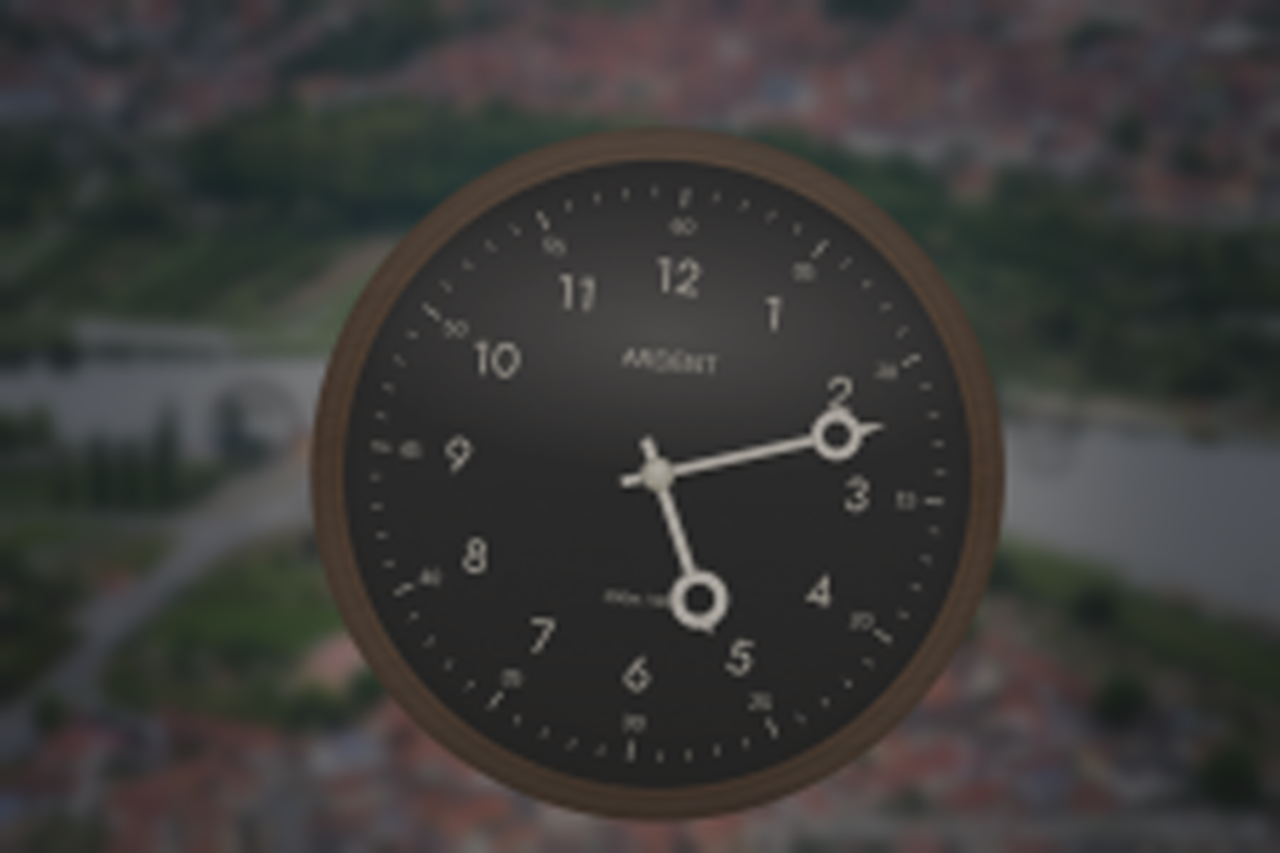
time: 5:12
